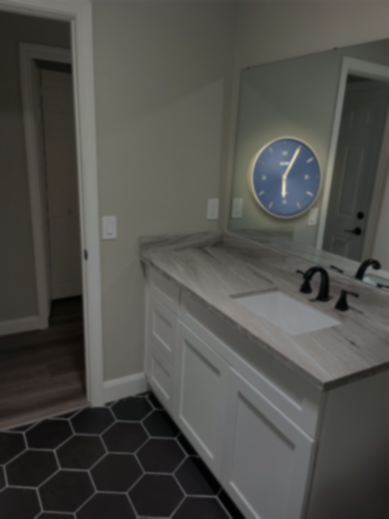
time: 6:05
